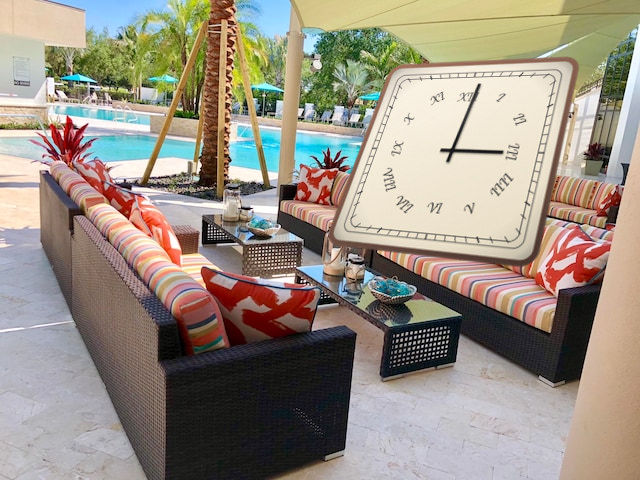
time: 3:01
